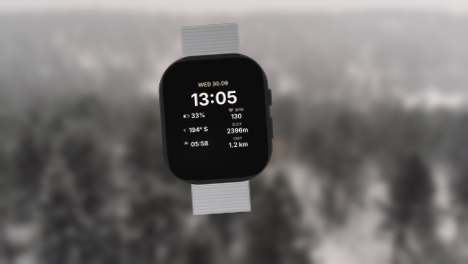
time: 13:05
